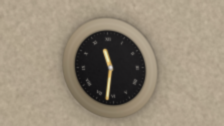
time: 11:32
